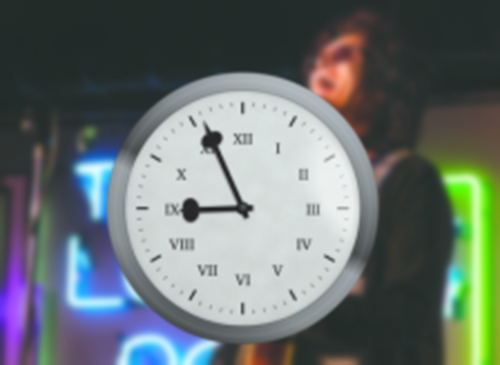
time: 8:56
